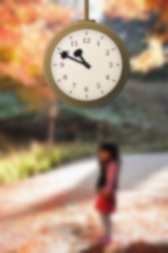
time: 10:49
